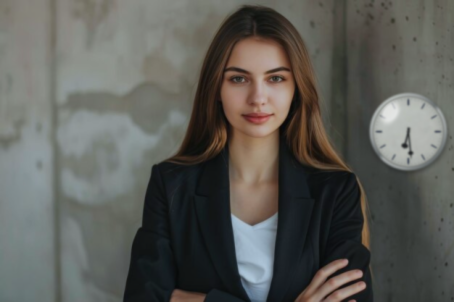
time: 6:29
